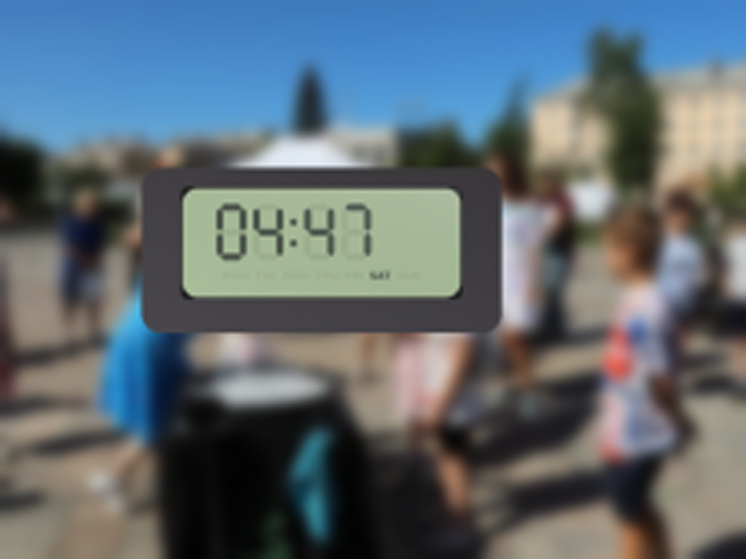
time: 4:47
